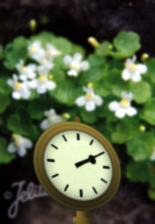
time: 2:10
